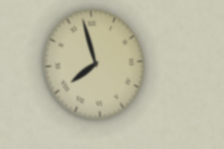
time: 7:58
